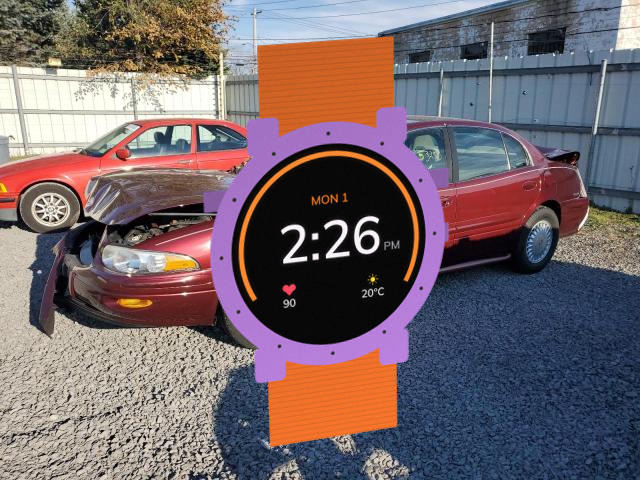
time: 2:26
